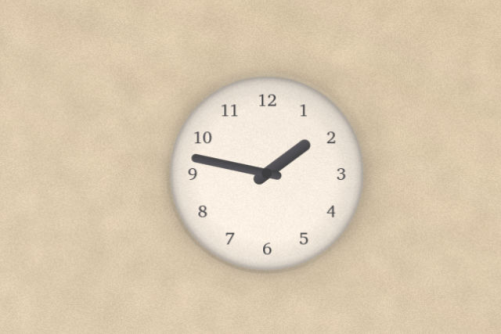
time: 1:47
